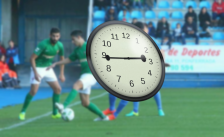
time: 2:44
